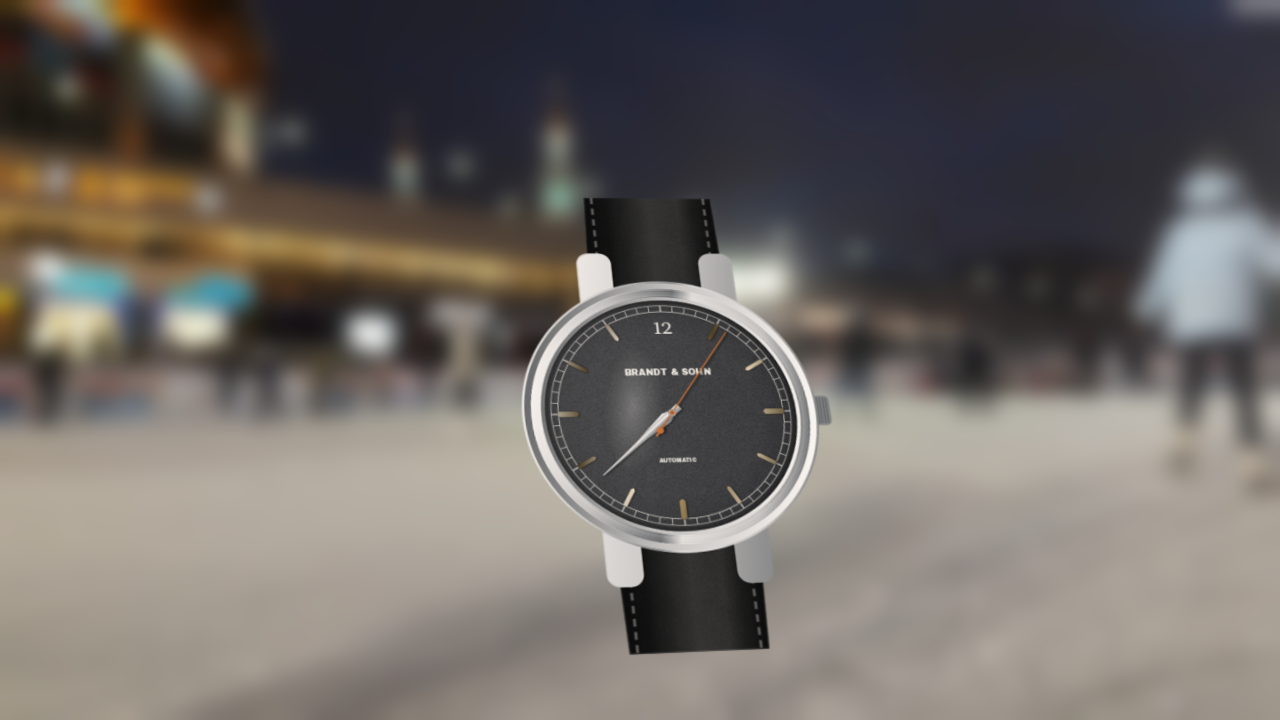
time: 7:38:06
